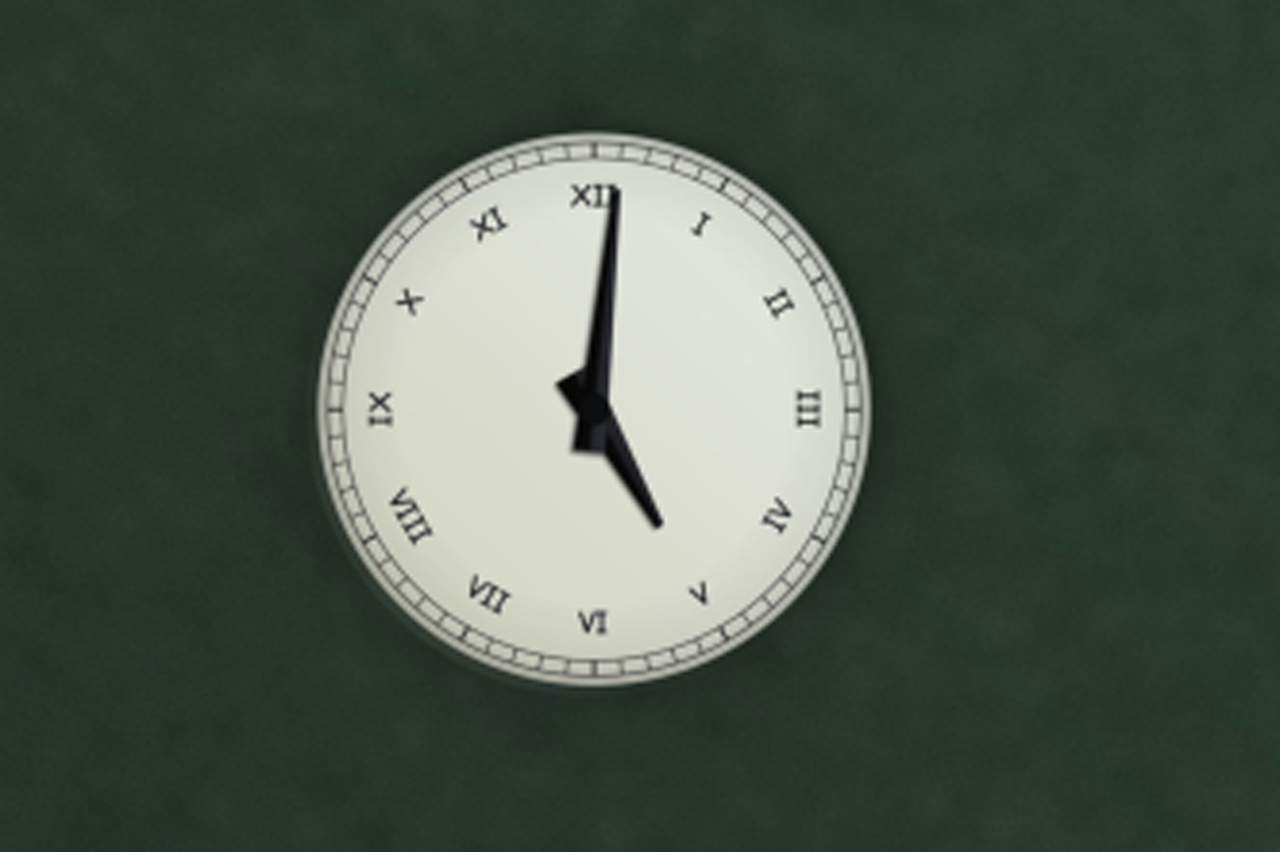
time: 5:01
